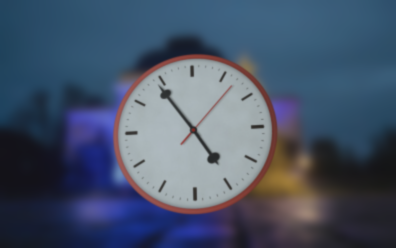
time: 4:54:07
